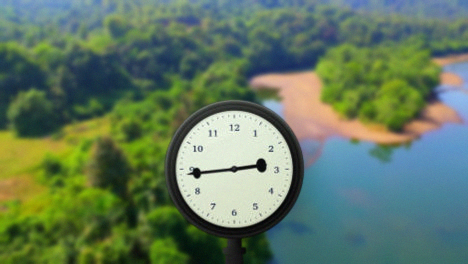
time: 2:44
